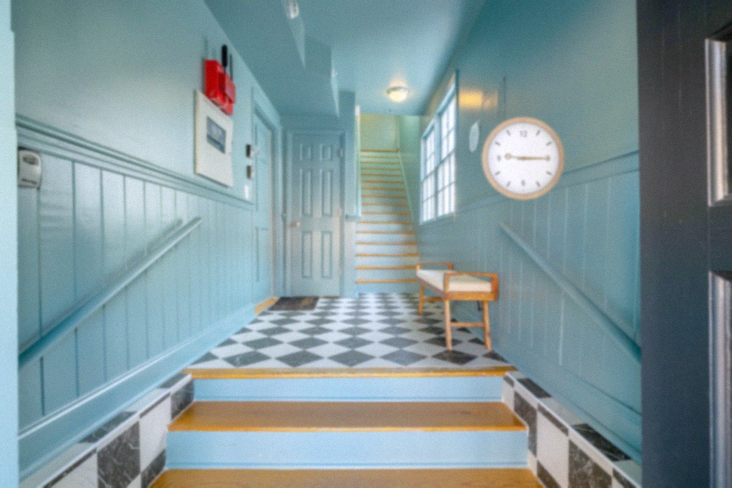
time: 9:15
